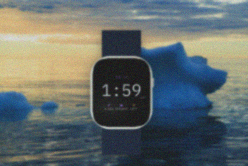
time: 1:59
